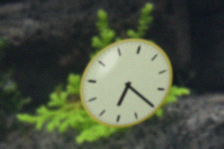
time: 6:20
